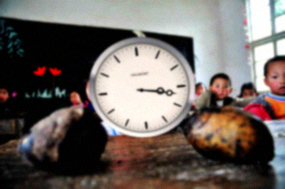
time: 3:17
